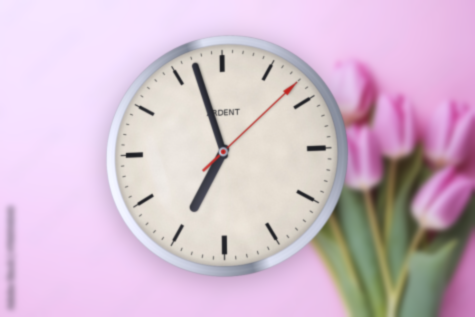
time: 6:57:08
